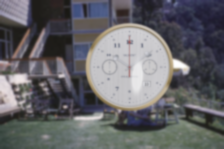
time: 10:09
